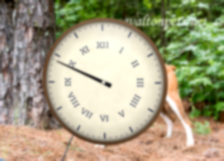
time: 9:49
